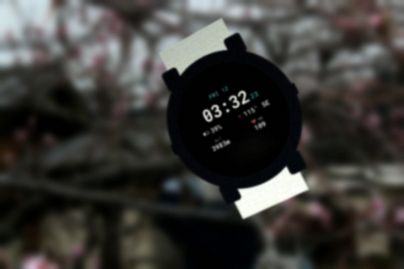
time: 3:32
